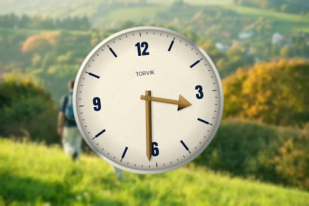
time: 3:31
